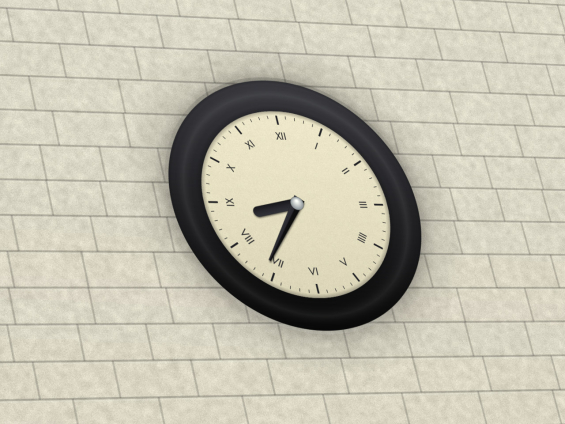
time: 8:36
